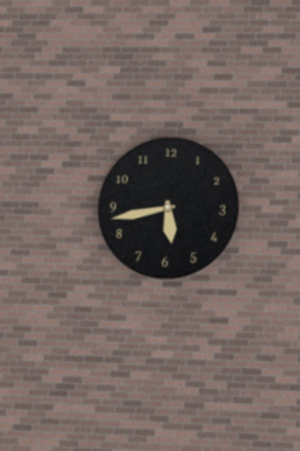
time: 5:43
